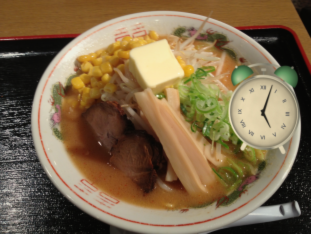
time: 5:03
